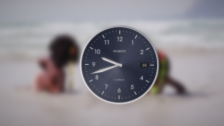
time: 9:42
